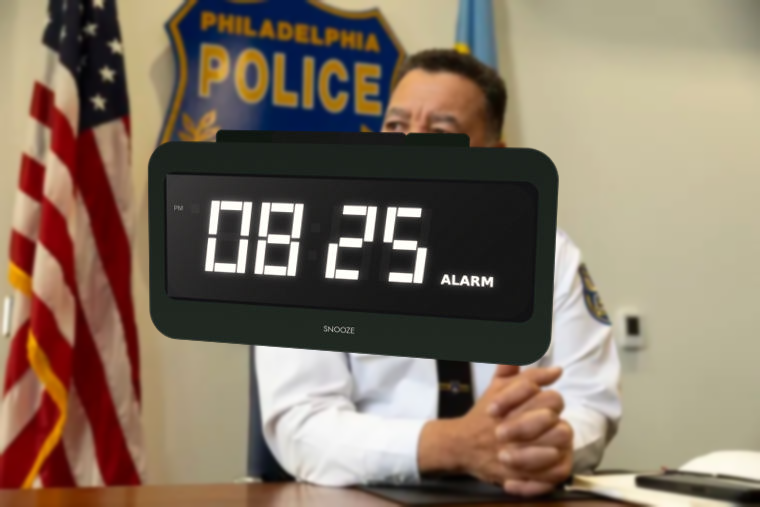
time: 8:25
